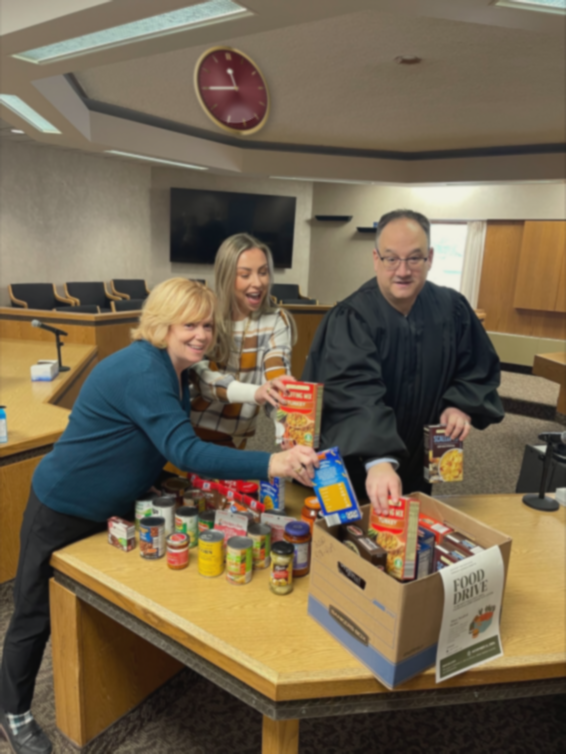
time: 11:45
